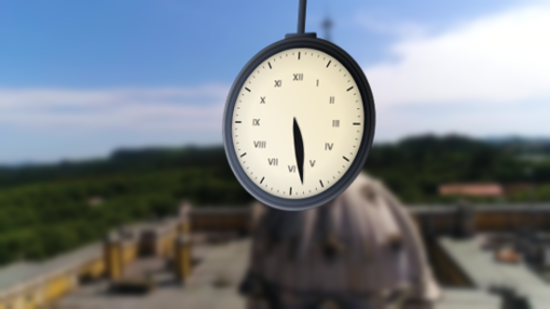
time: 5:28
